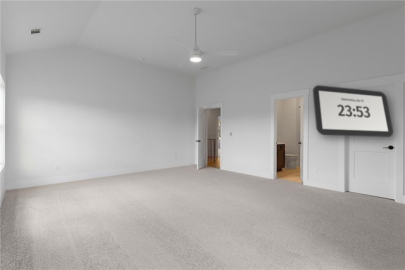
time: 23:53
